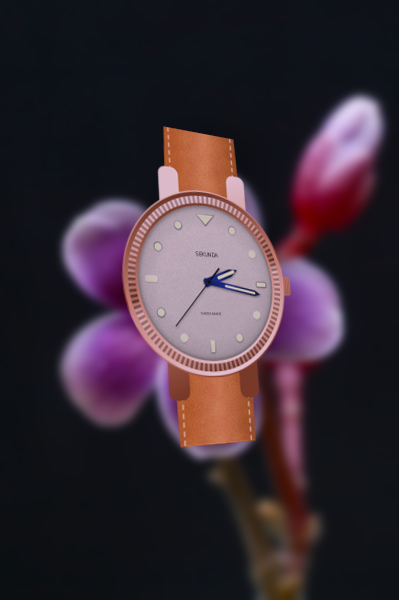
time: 2:16:37
